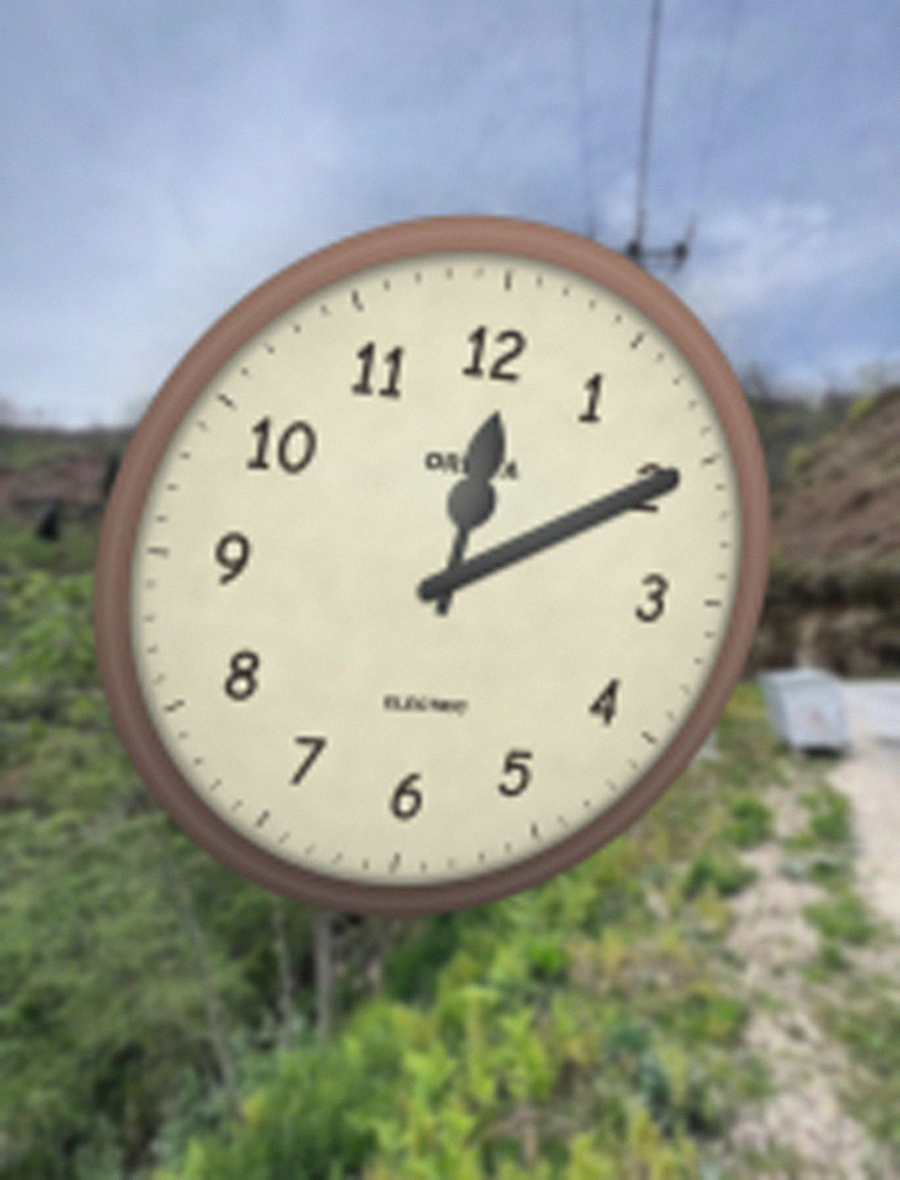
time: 12:10
